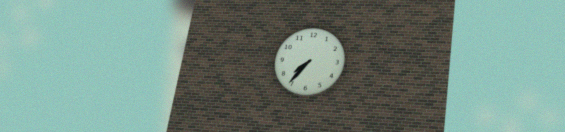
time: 7:36
